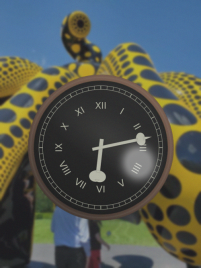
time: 6:13
